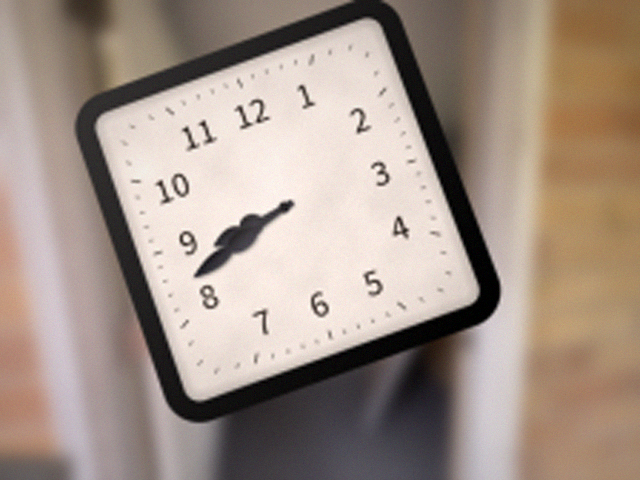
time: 8:42
